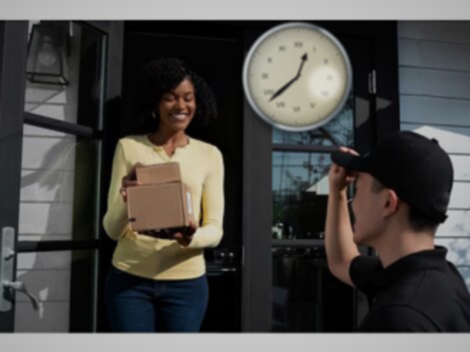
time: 12:38
